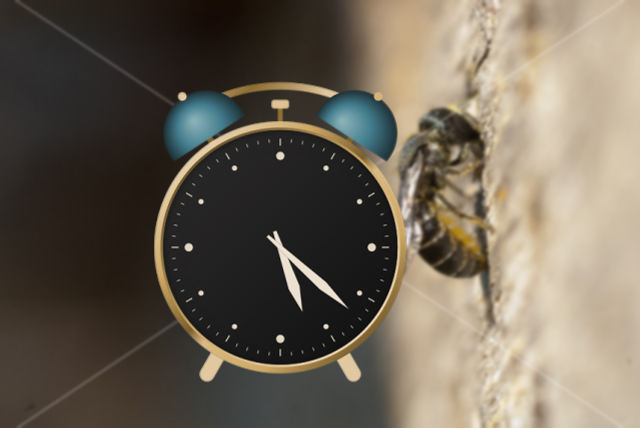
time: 5:22
